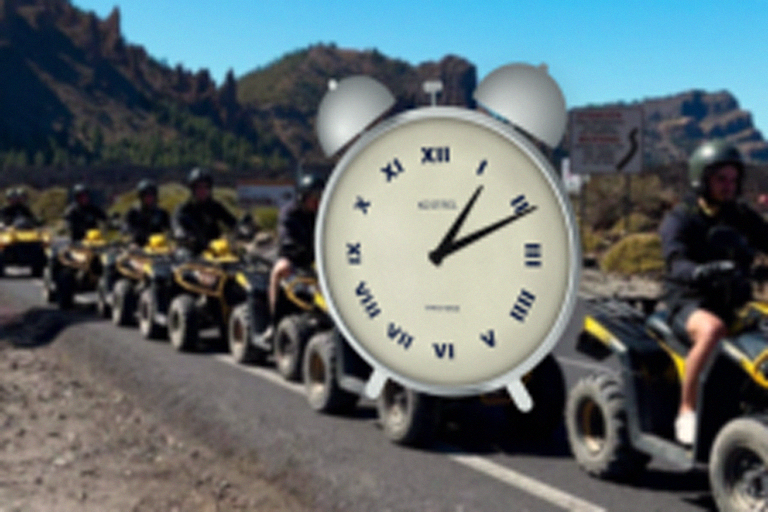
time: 1:11
